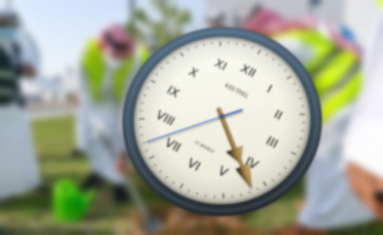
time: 4:21:37
